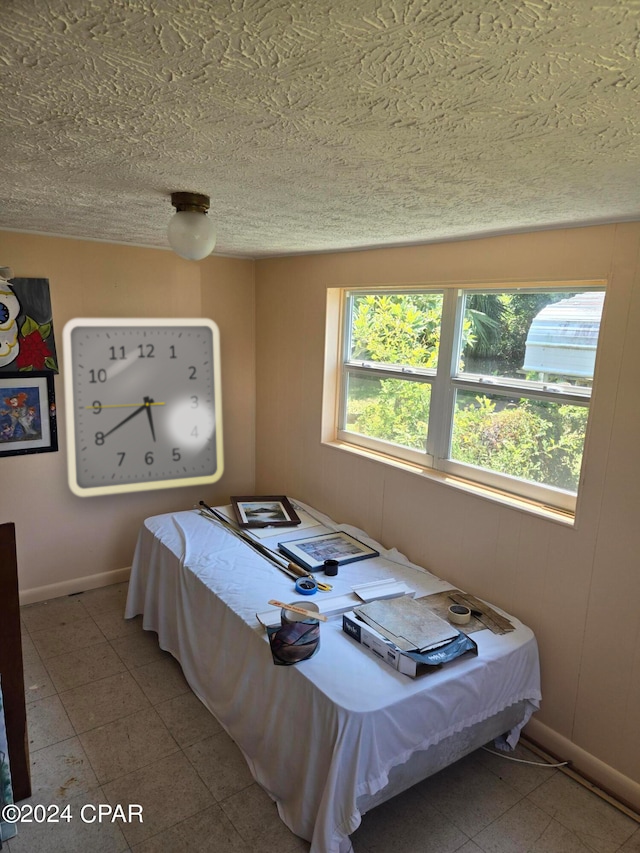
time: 5:39:45
